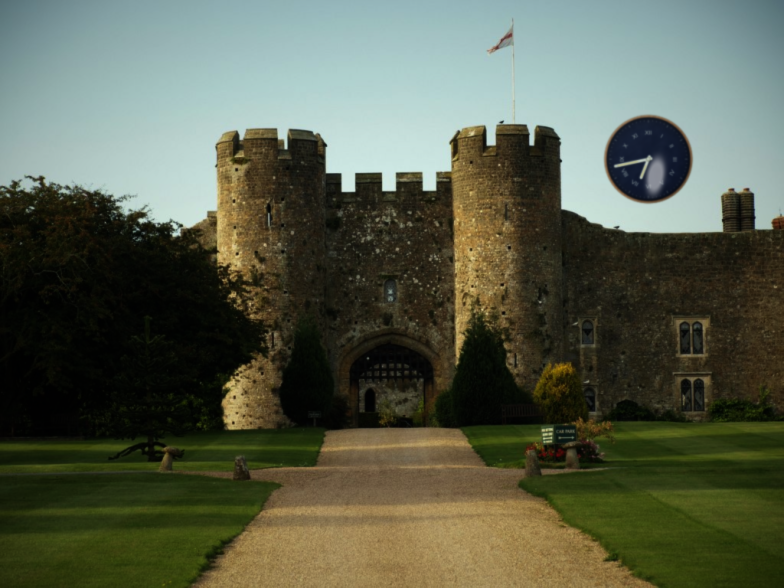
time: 6:43
